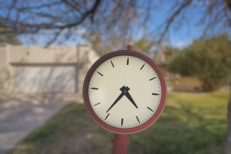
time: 4:36
